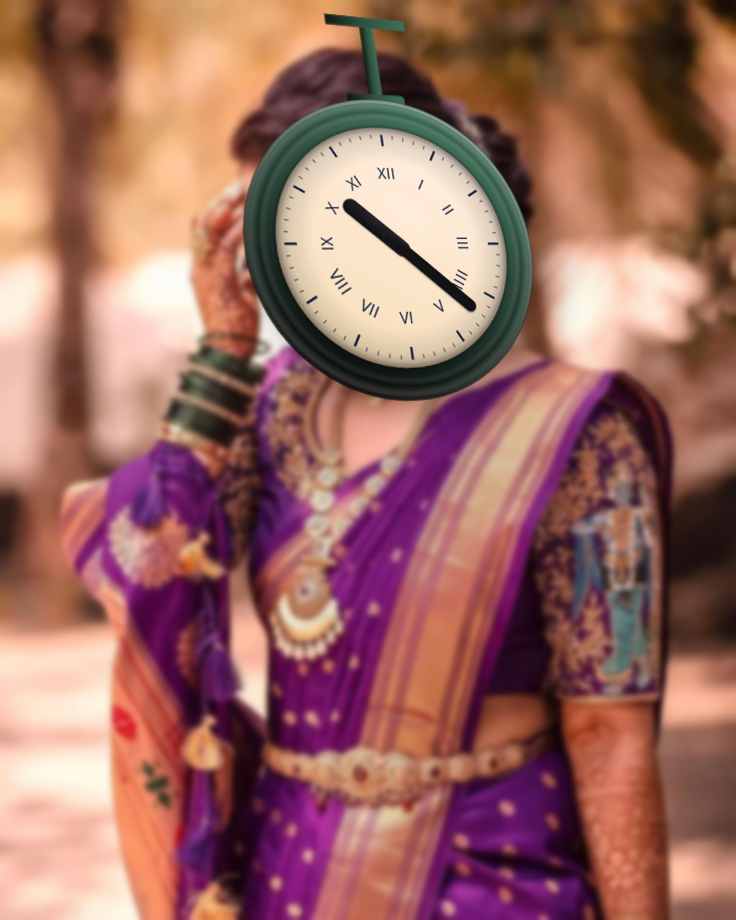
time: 10:22
